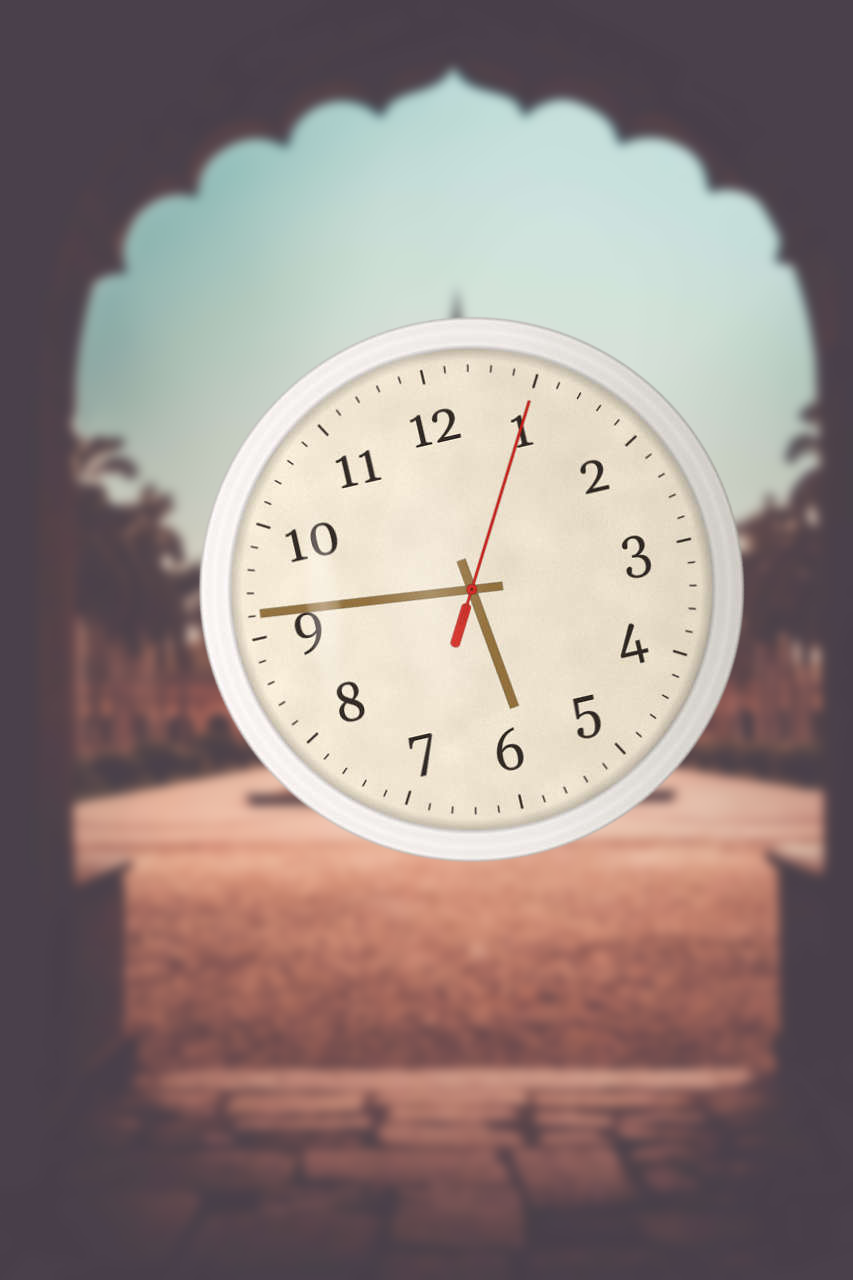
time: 5:46:05
